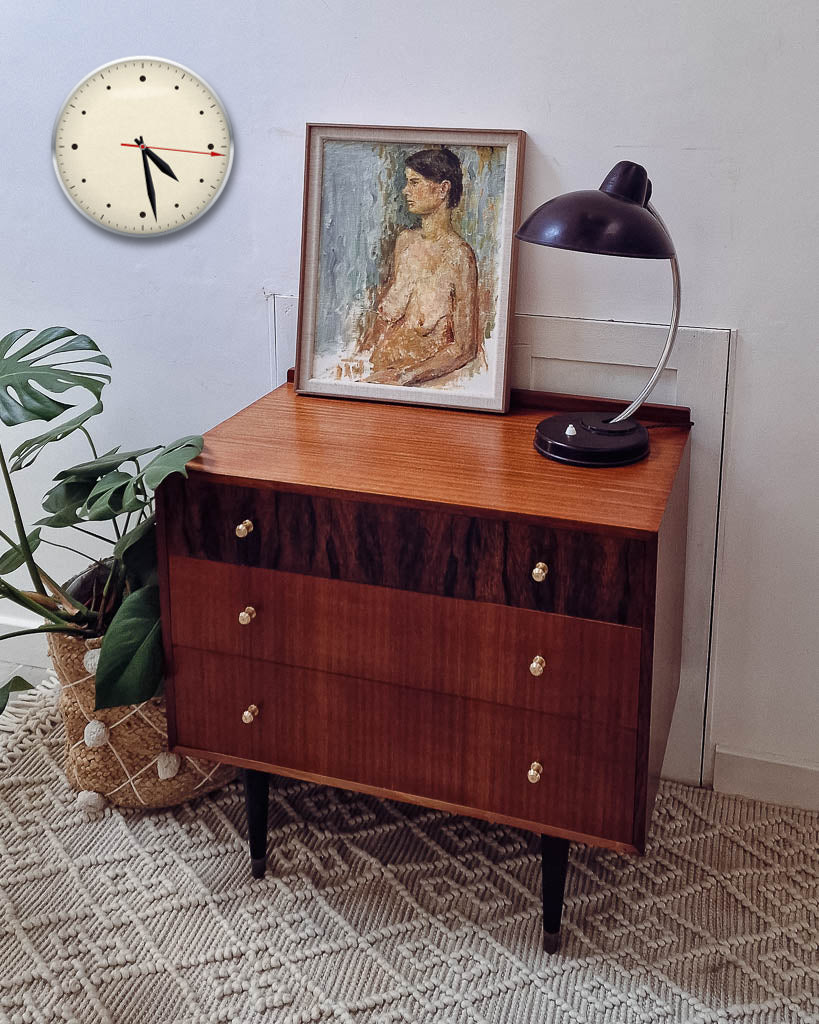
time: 4:28:16
